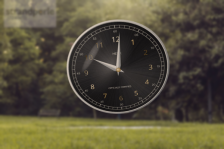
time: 10:01
